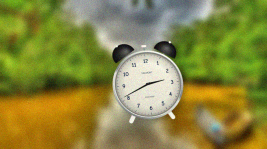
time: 2:41
